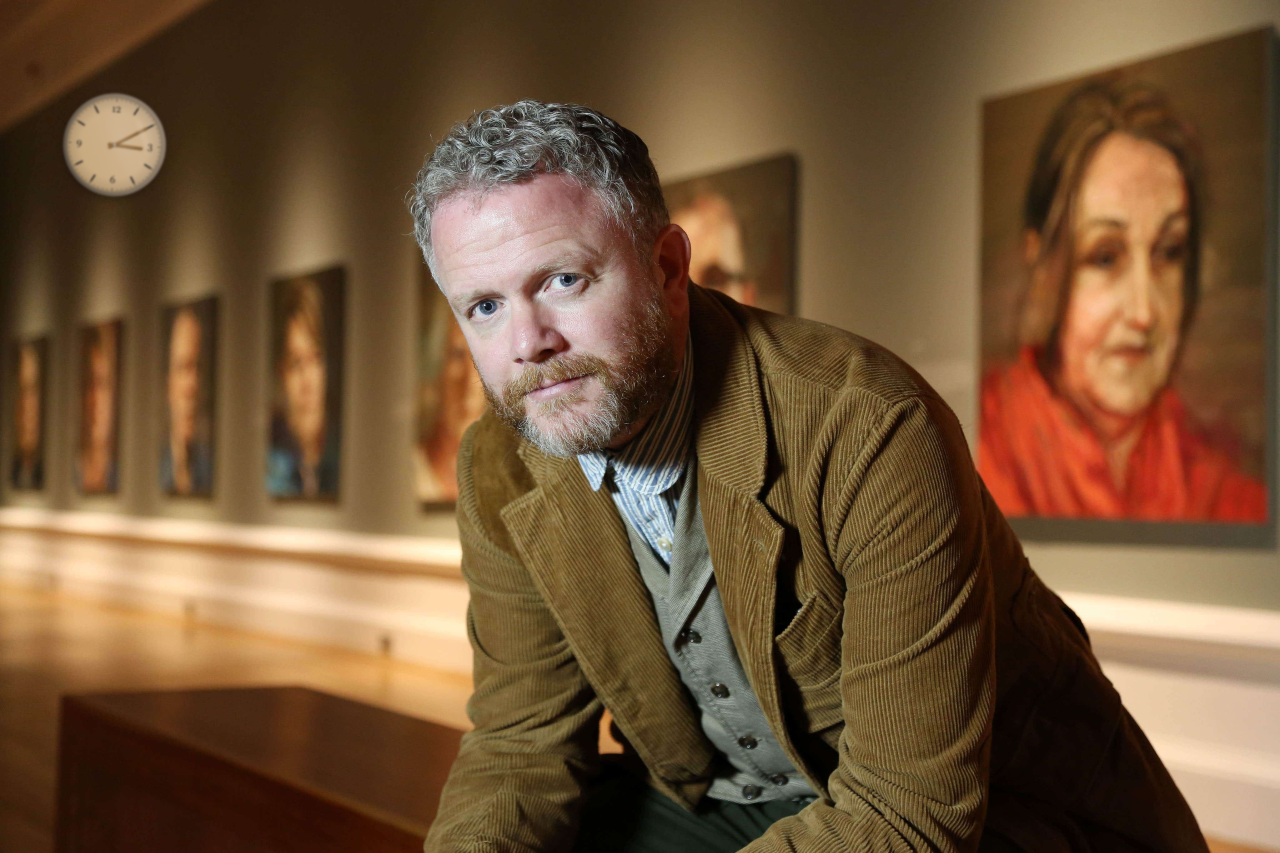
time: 3:10
